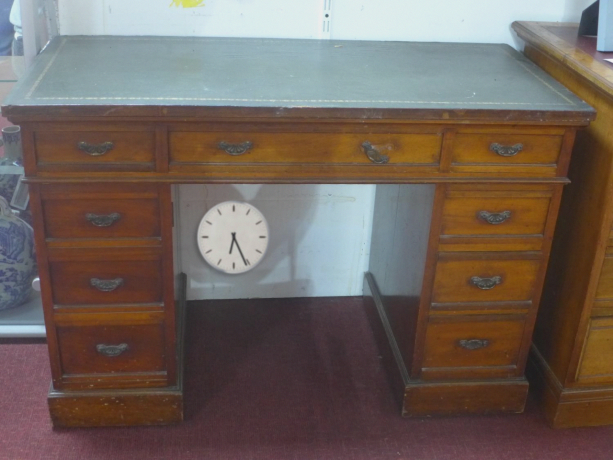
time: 6:26
